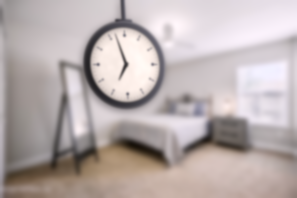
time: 6:57
